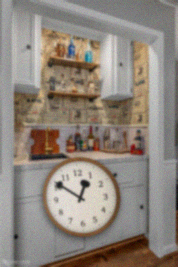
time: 12:51
